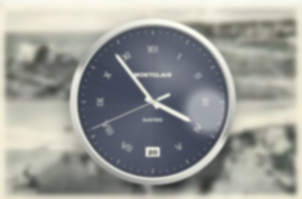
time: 3:53:41
